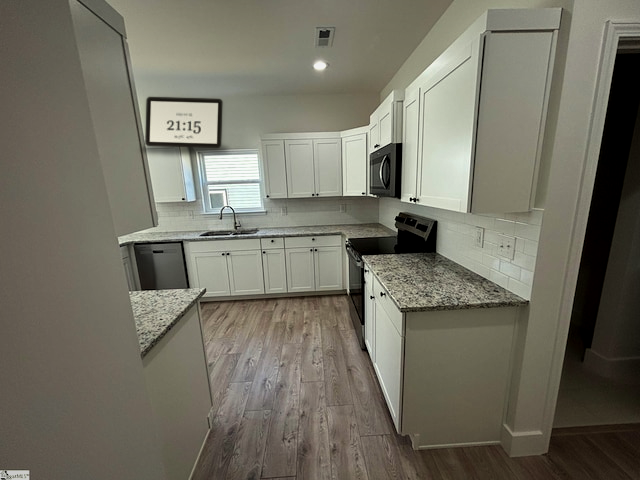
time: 21:15
